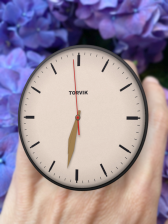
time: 6:31:59
